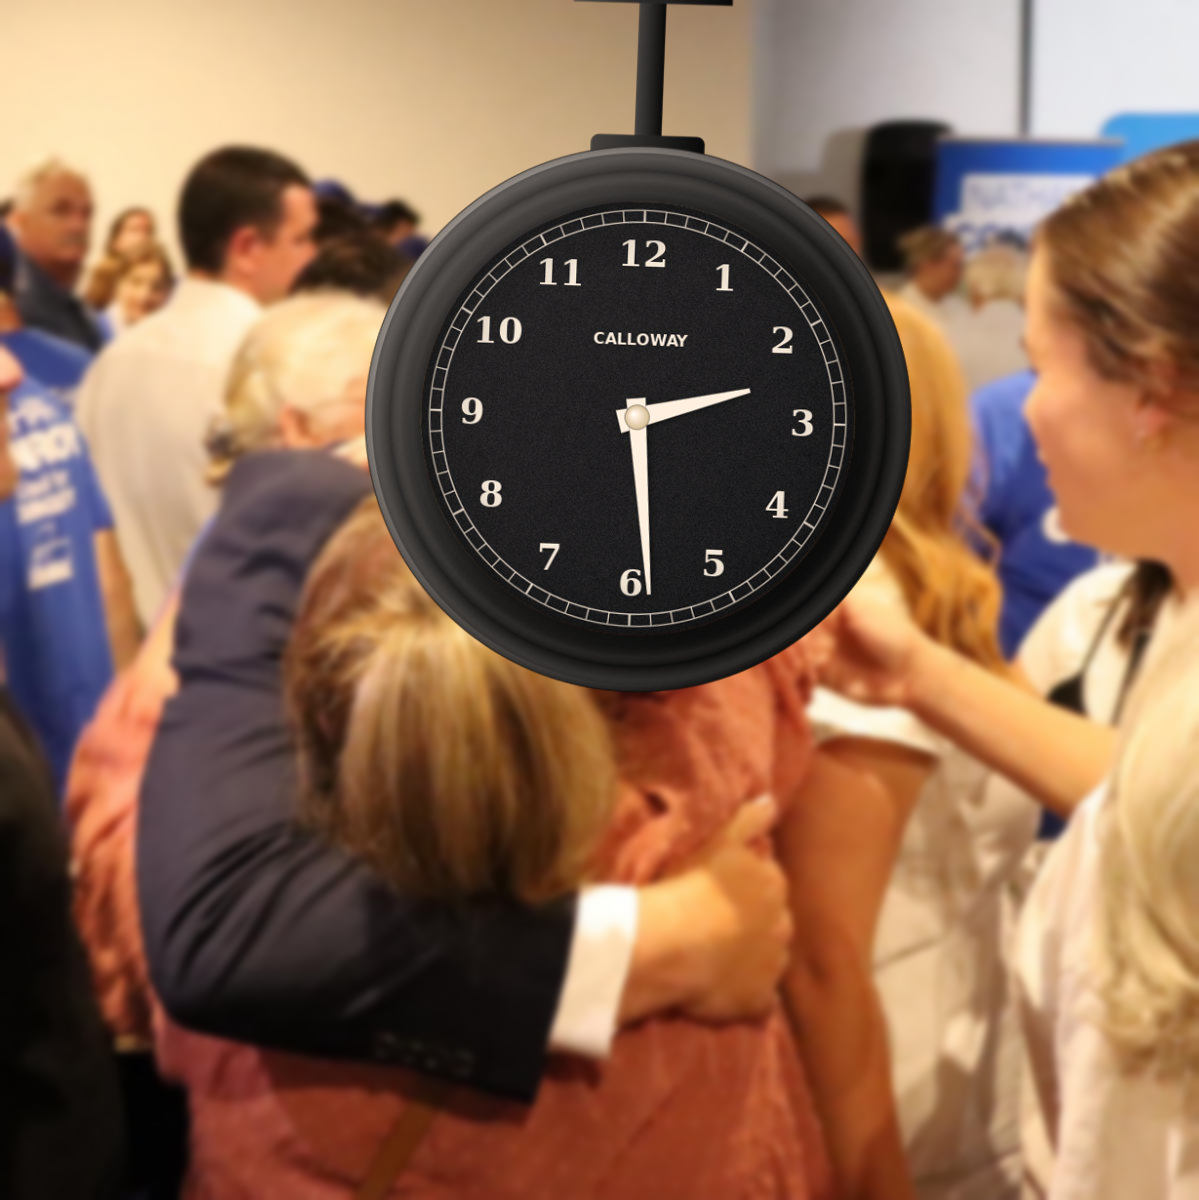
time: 2:29
